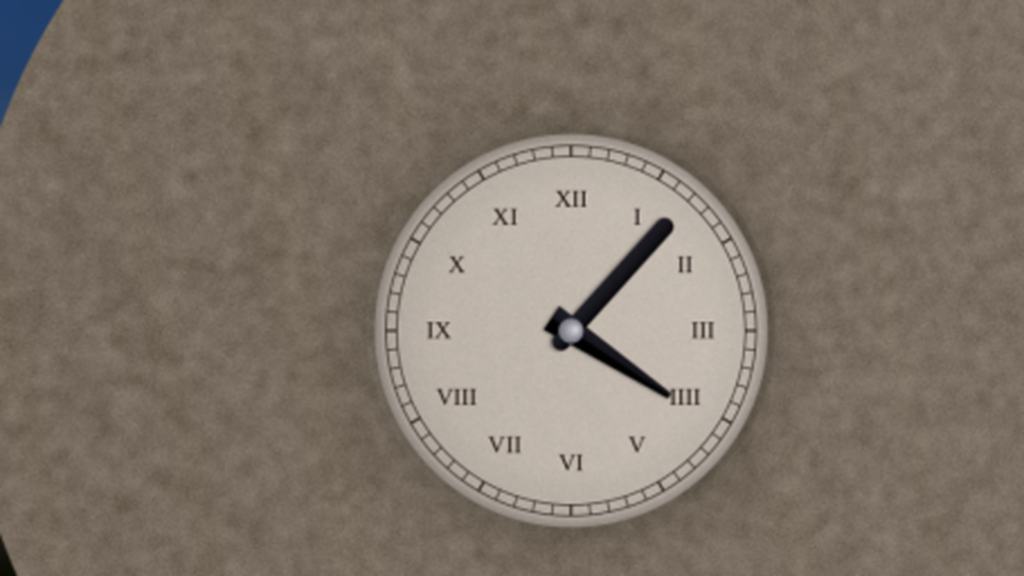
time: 4:07
